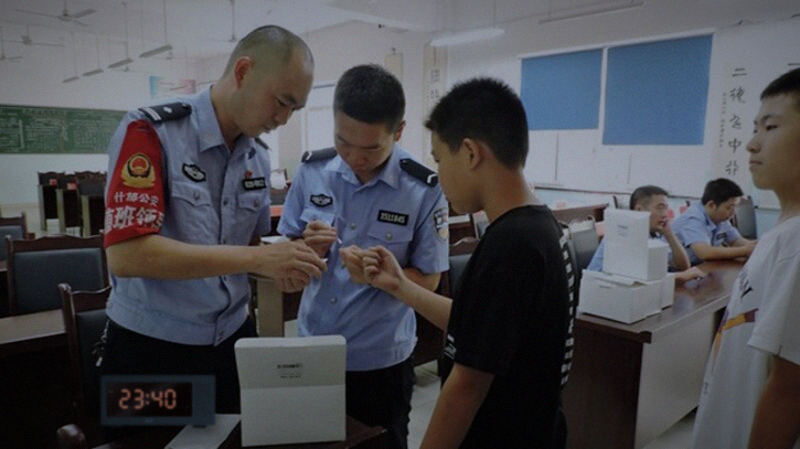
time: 23:40
